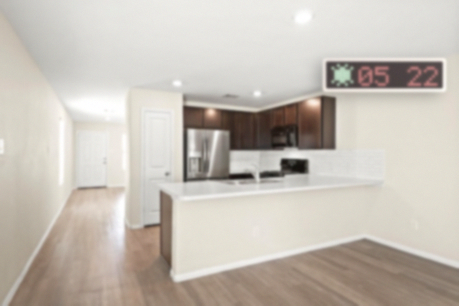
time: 5:22
